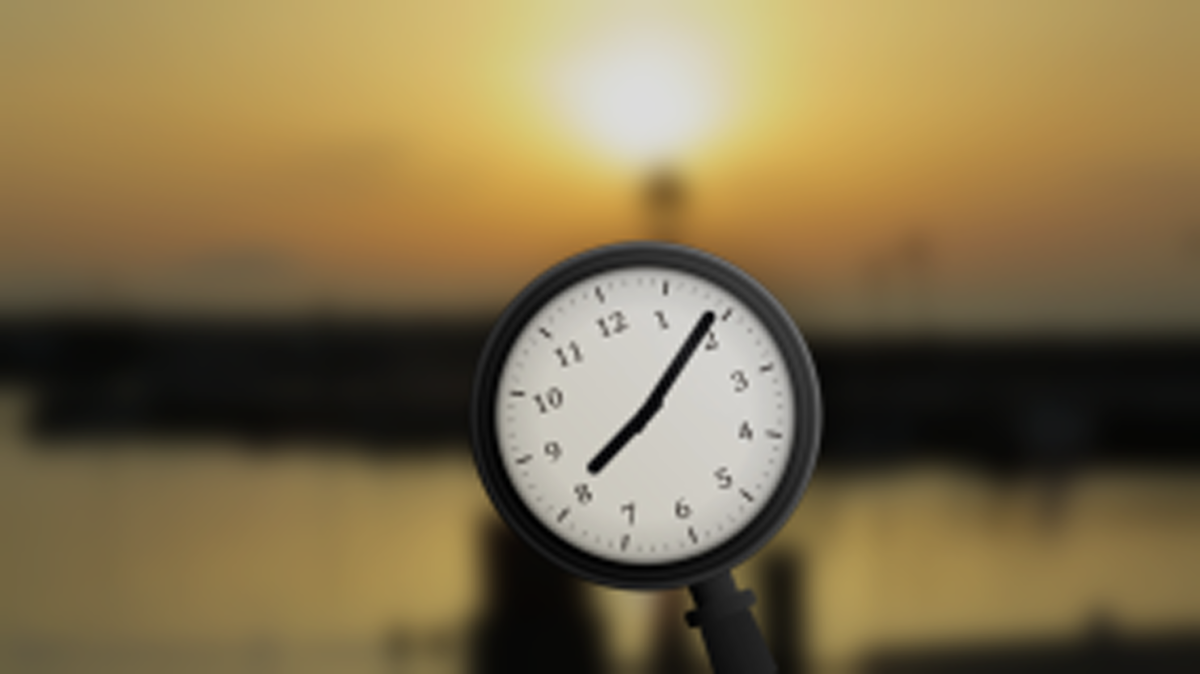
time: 8:09
